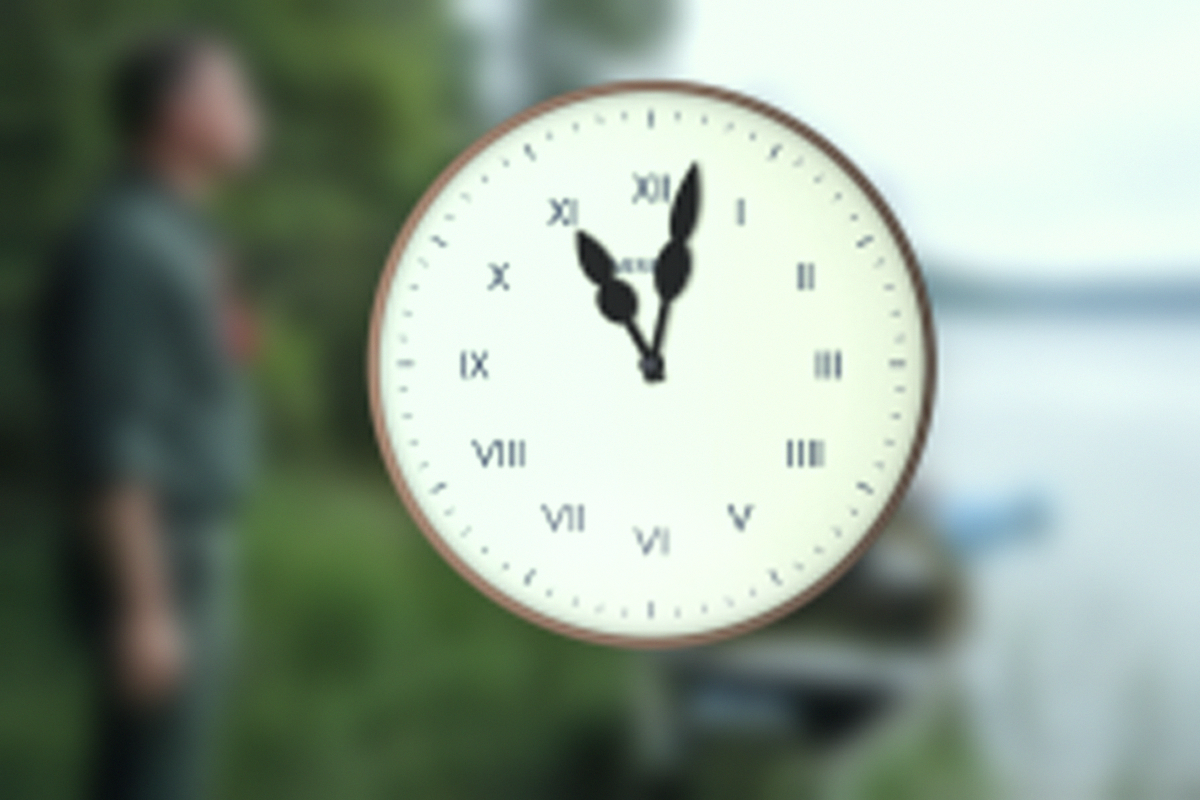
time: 11:02
